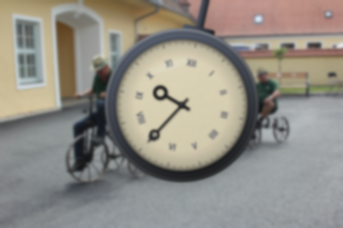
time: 9:35
